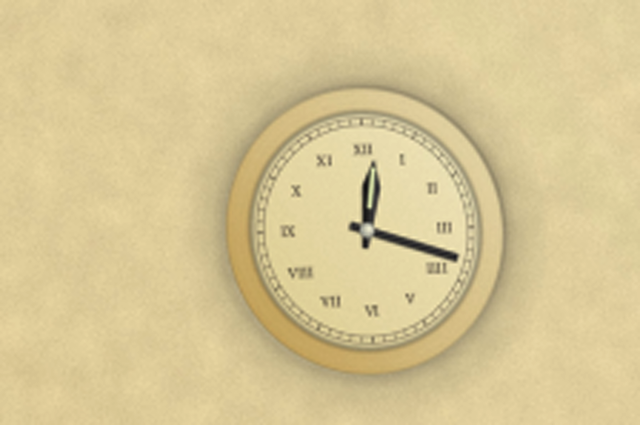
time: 12:18
